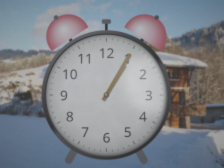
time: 1:05
